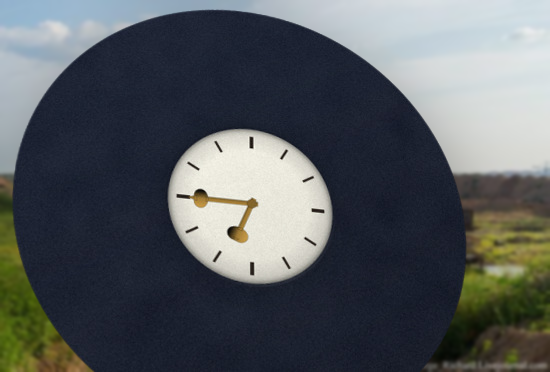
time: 6:45
